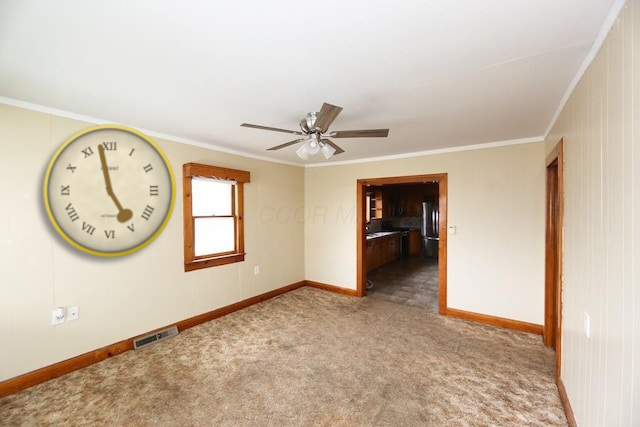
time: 4:58
